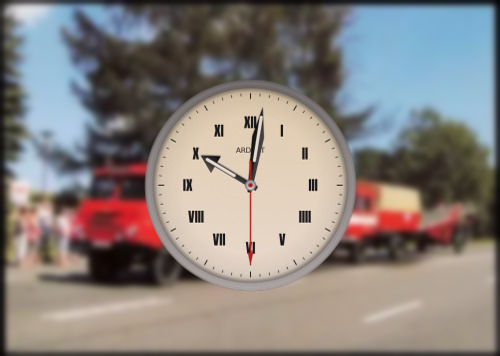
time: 10:01:30
